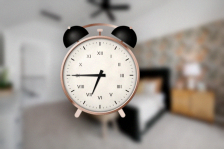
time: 6:45
